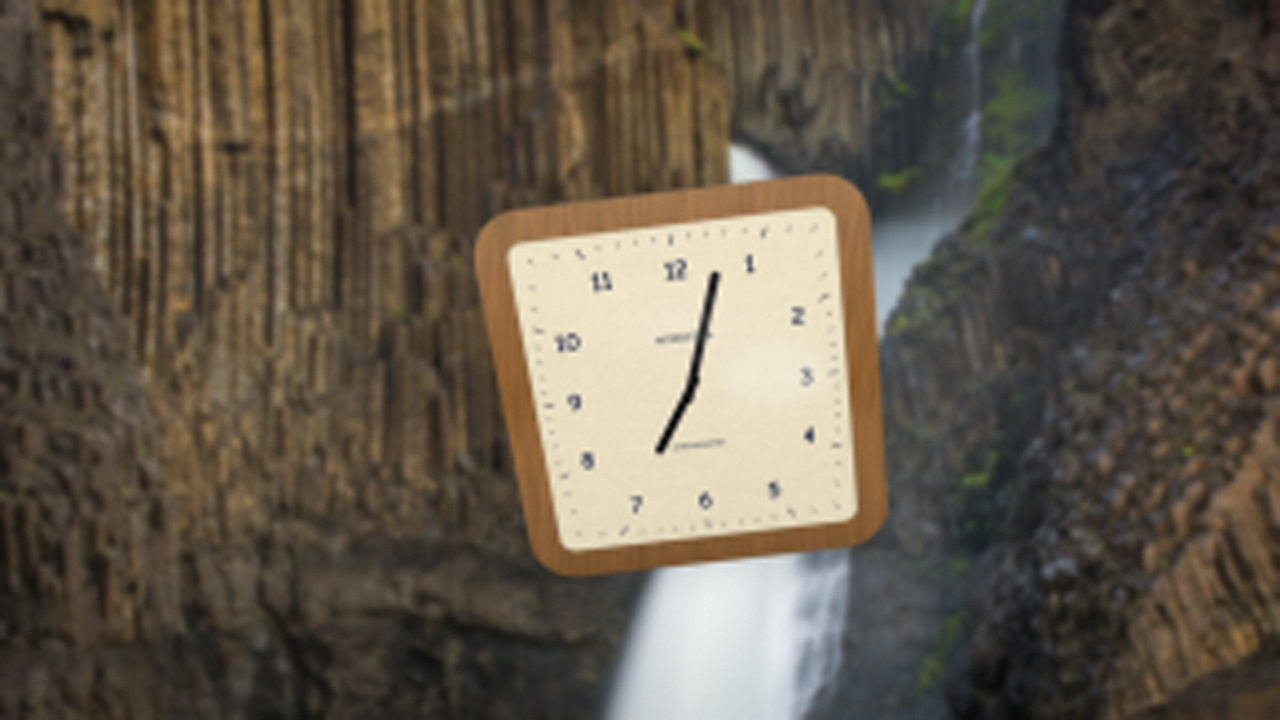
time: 7:03
